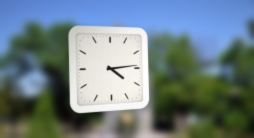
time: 4:14
